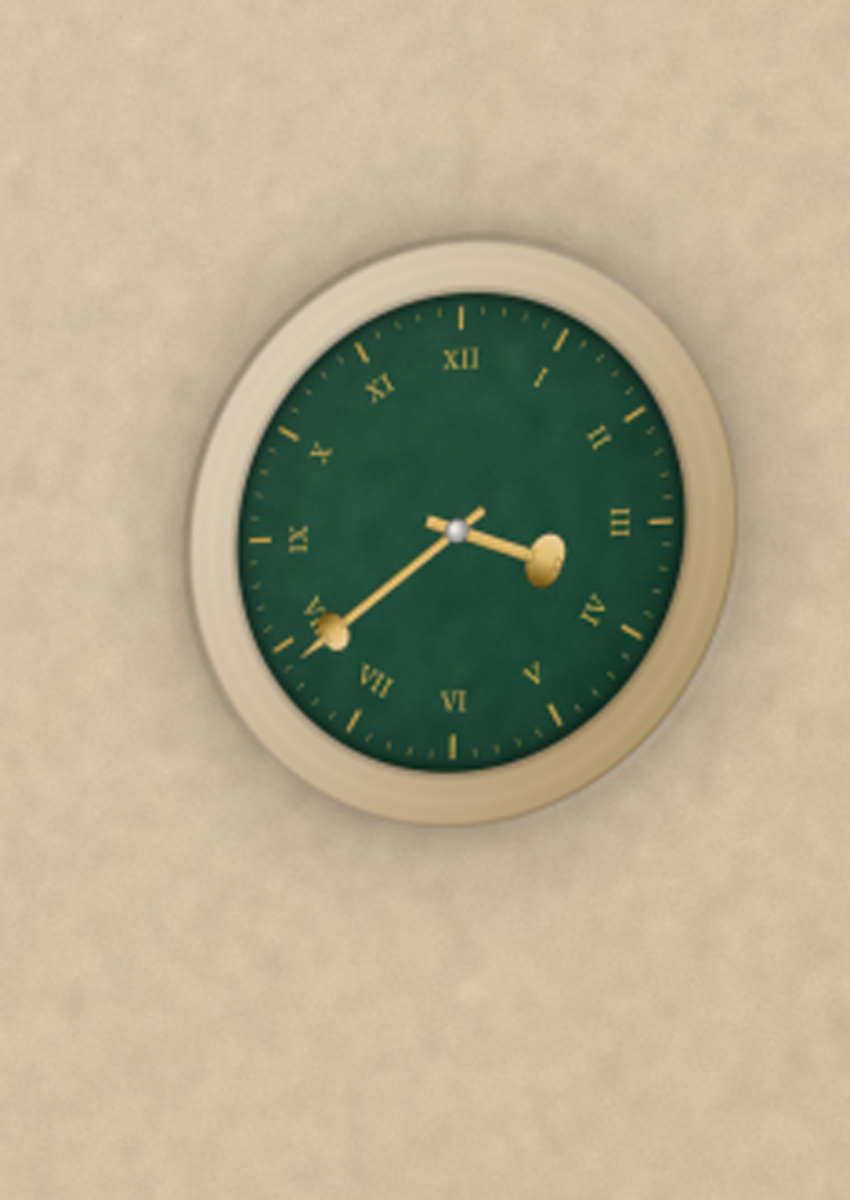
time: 3:39
